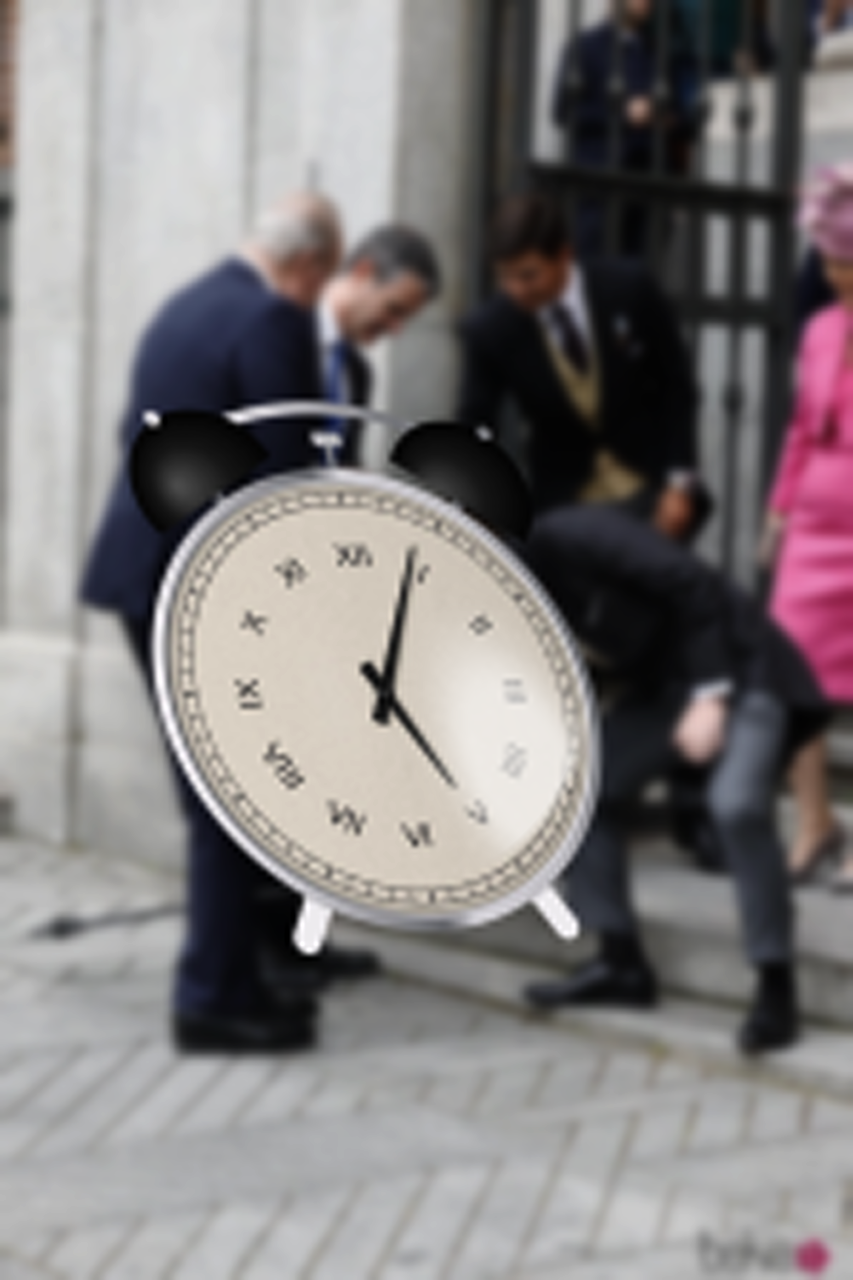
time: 5:04
